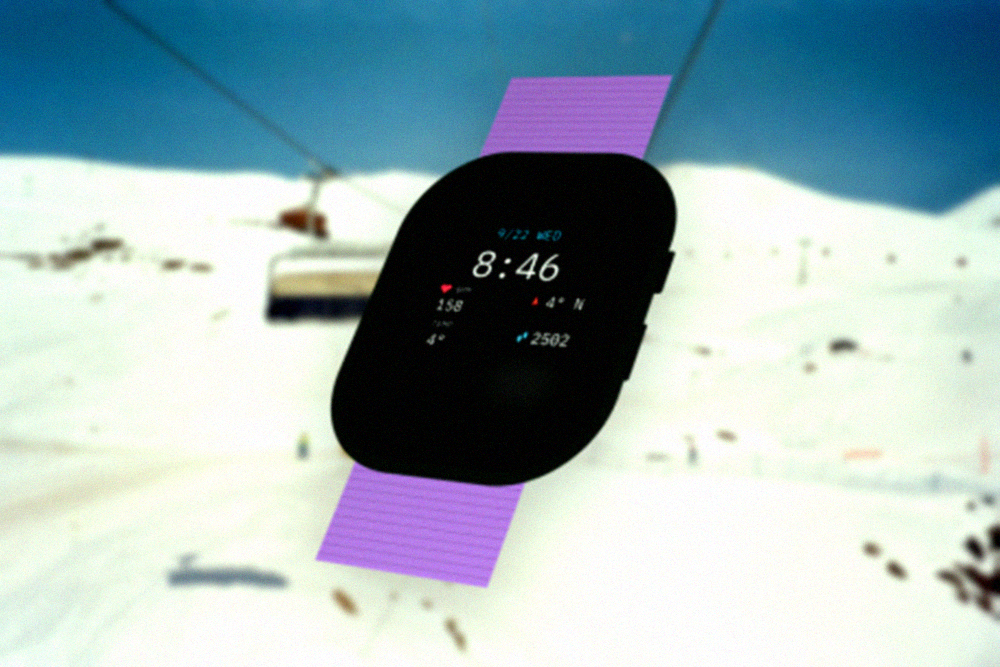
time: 8:46
